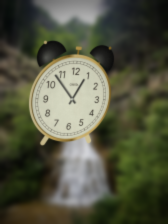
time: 12:53
